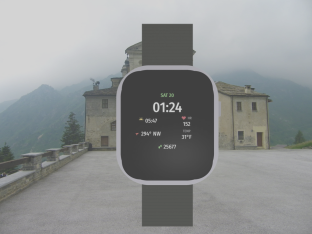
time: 1:24
